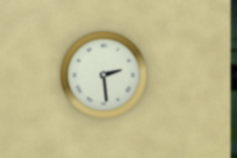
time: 2:29
